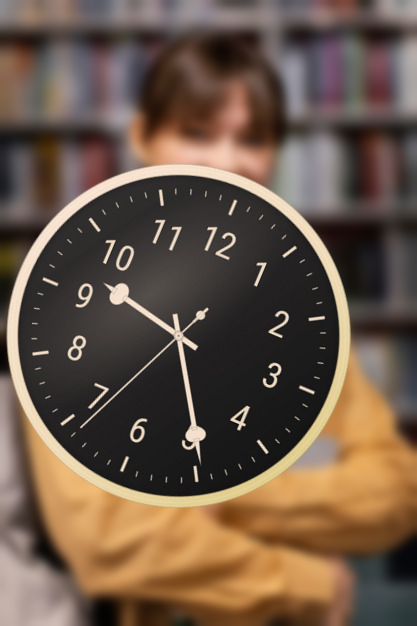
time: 9:24:34
